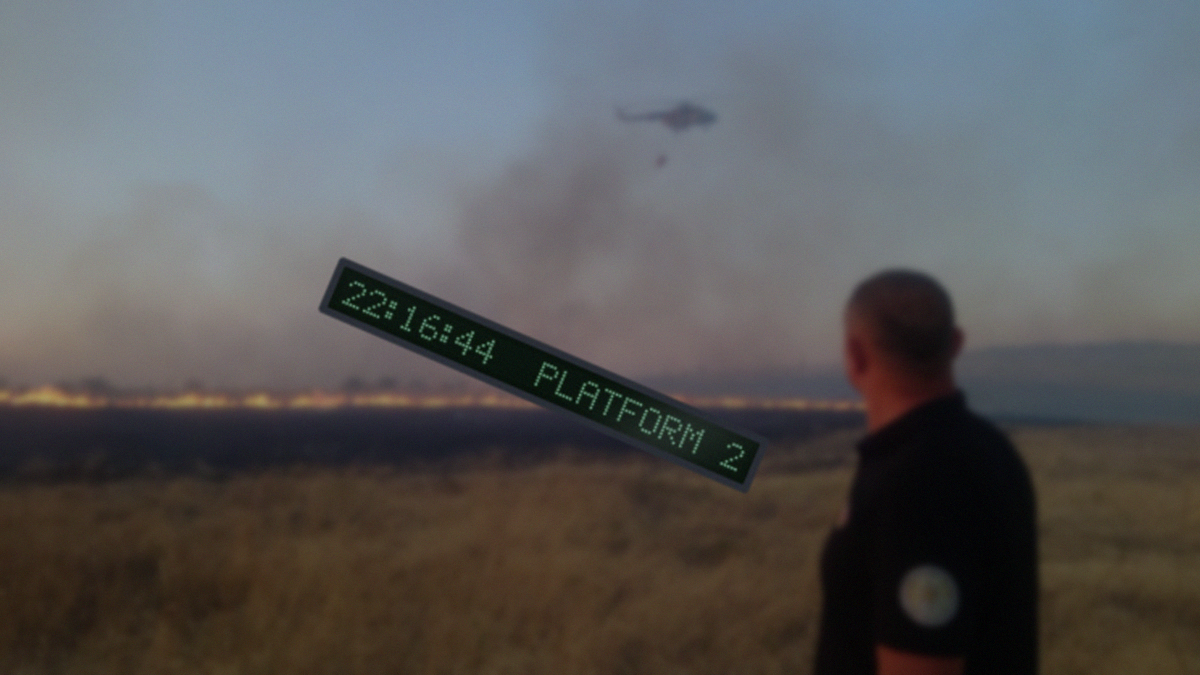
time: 22:16:44
